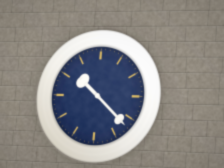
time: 10:22
